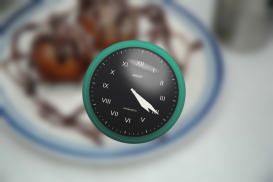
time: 4:20
